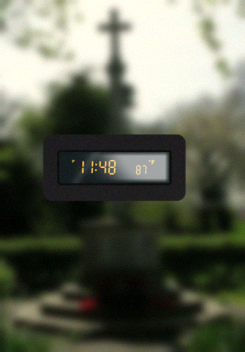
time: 11:48
